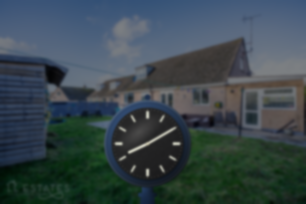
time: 8:10
